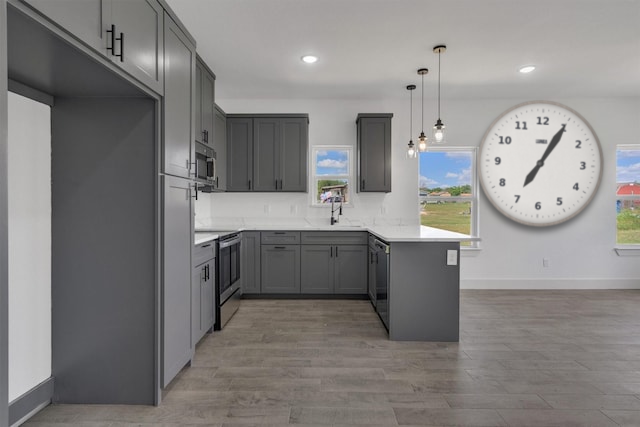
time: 7:05
